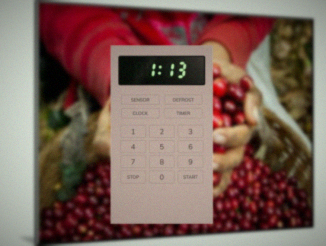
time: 1:13
